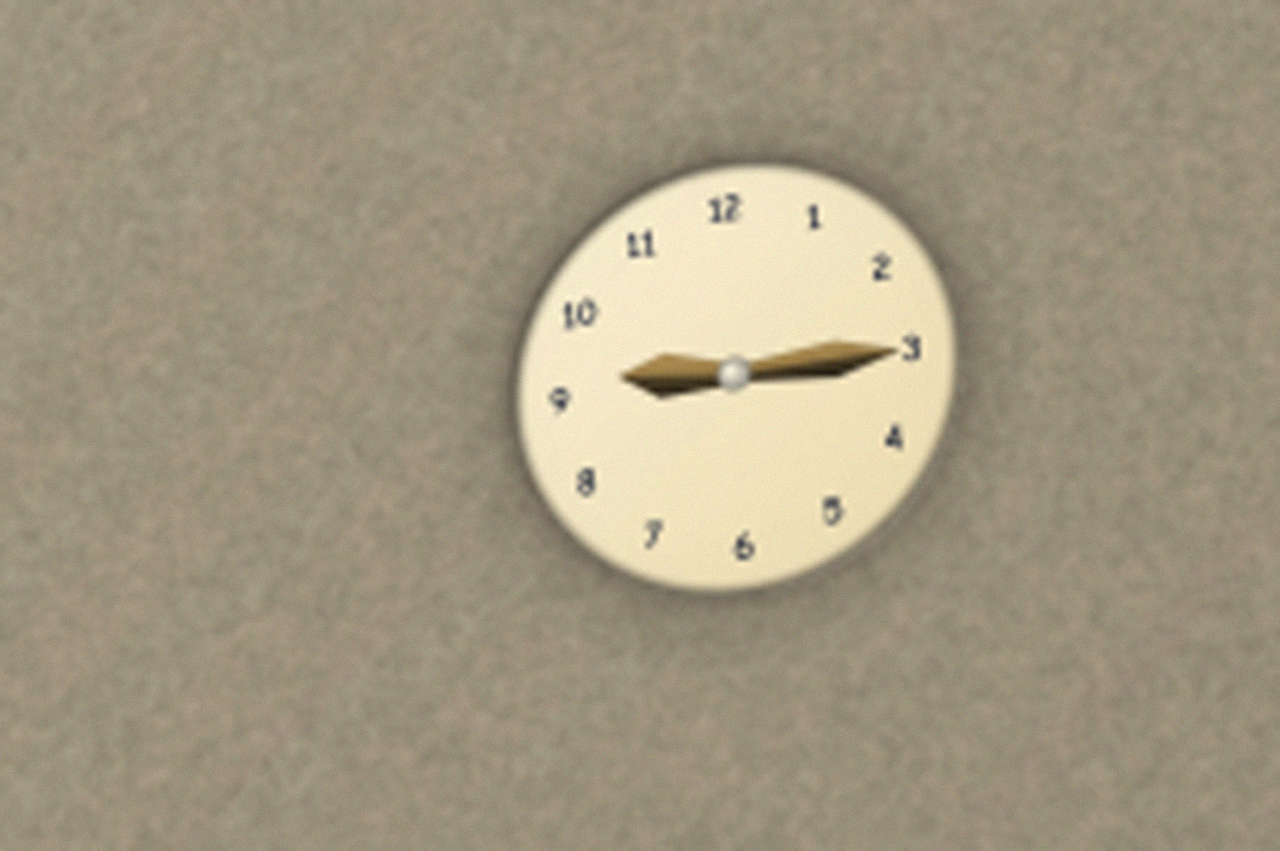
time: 9:15
